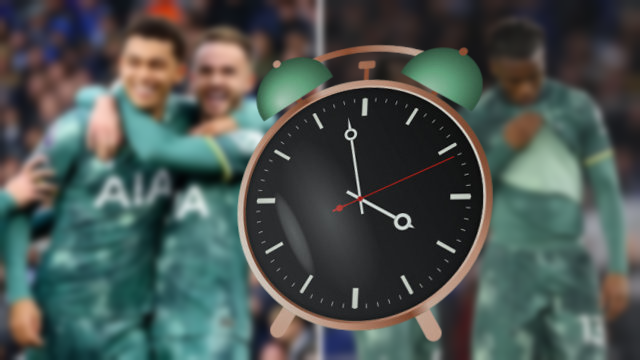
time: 3:58:11
